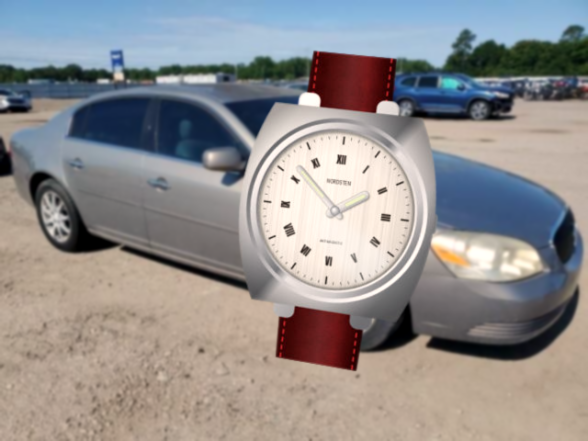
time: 1:52
